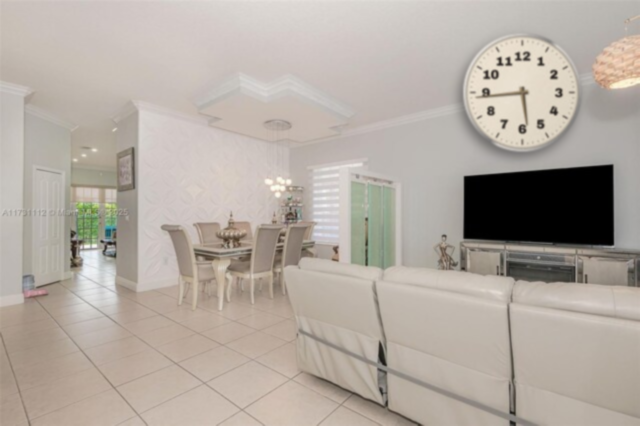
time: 5:44
